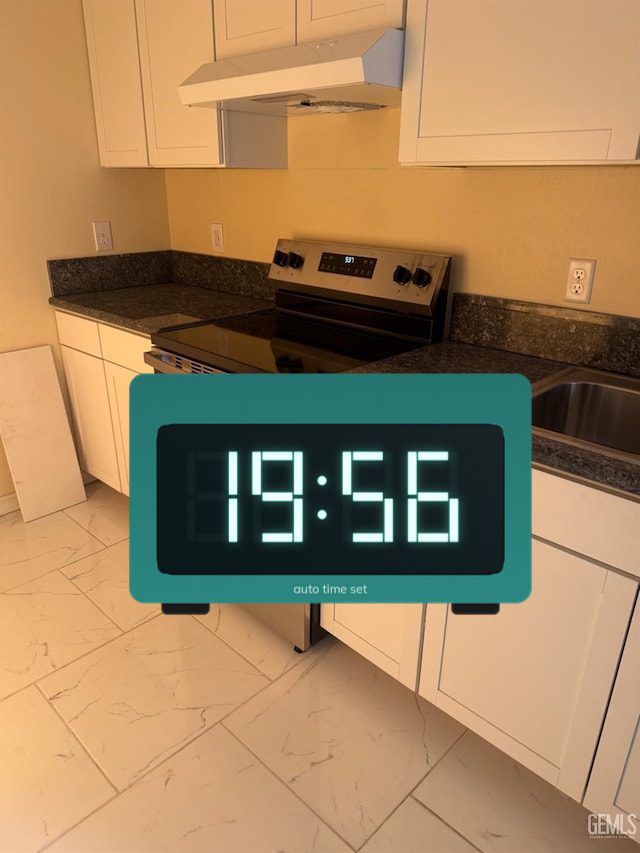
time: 19:56
